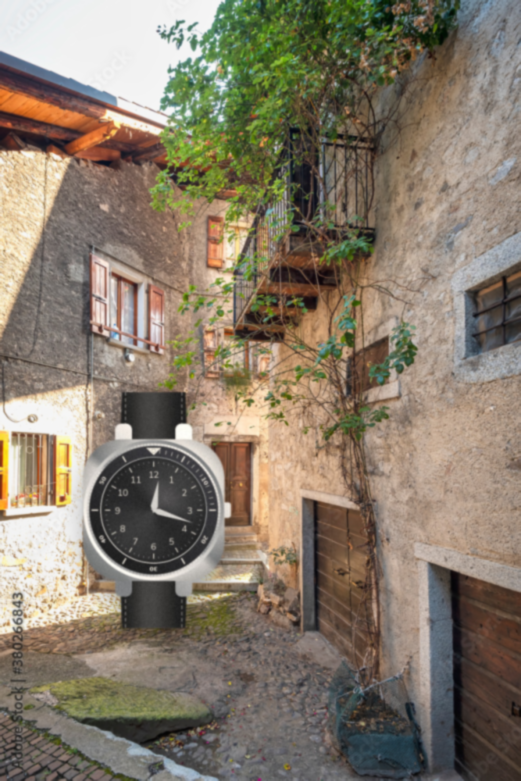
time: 12:18
